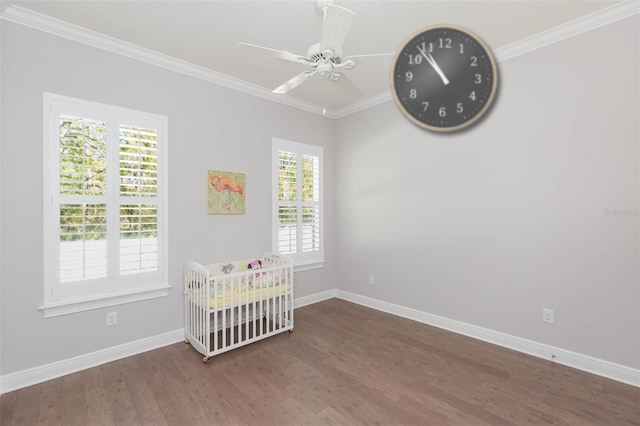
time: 10:53
